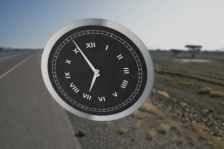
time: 6:56
